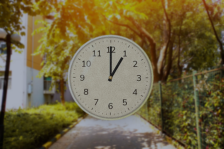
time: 1:00
